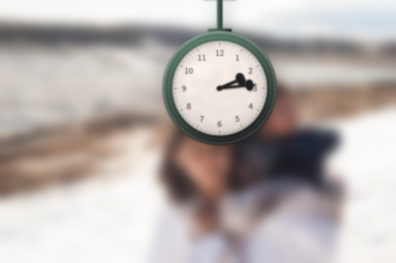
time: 2:14
